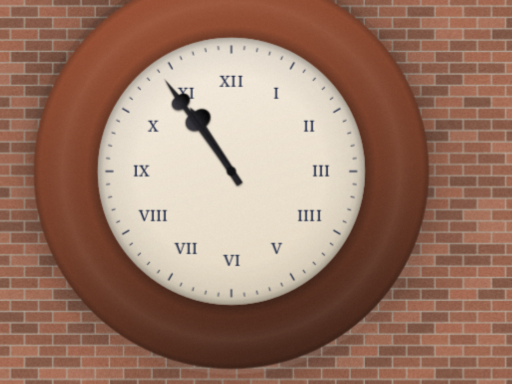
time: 10:54
